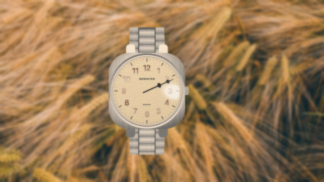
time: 2:11
